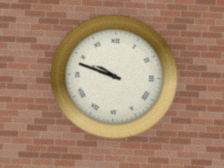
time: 9:48
